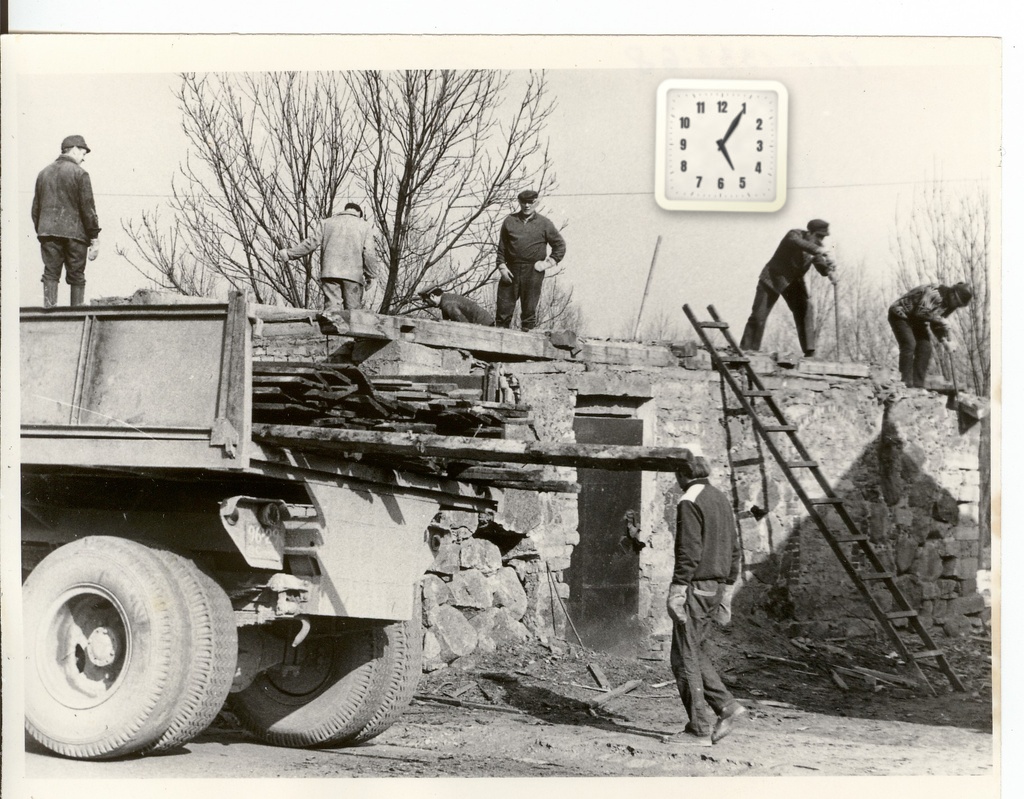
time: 5:05
